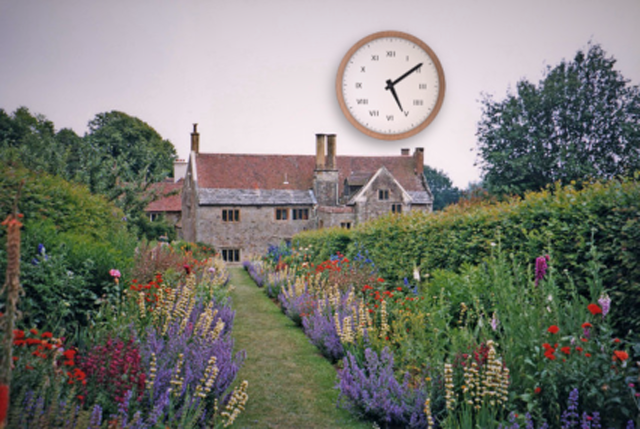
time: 5:09
